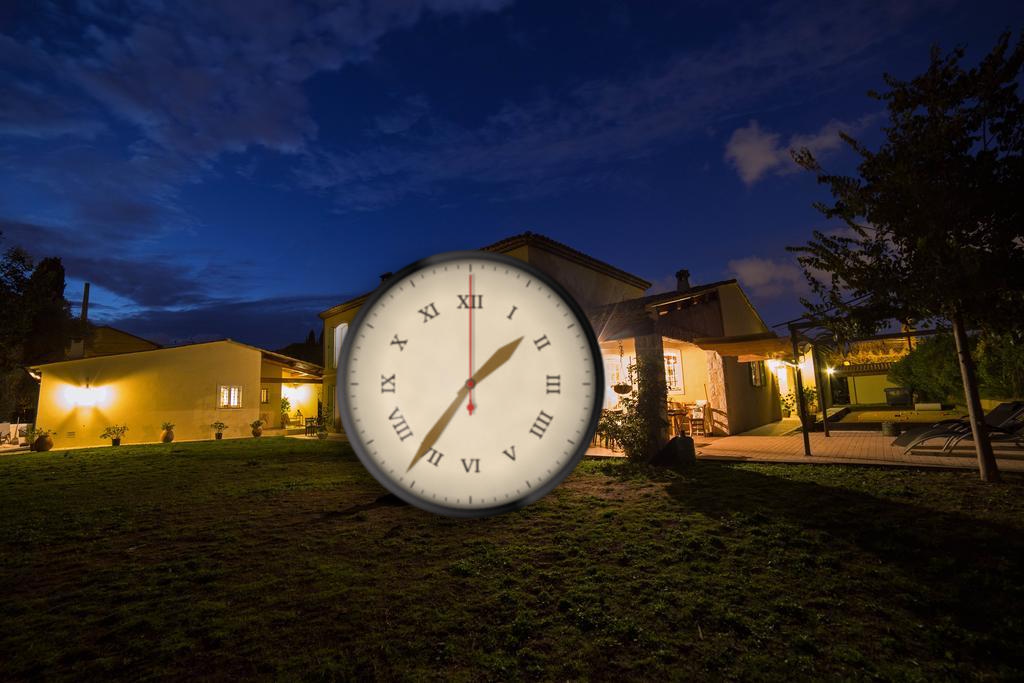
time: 1:36:00
